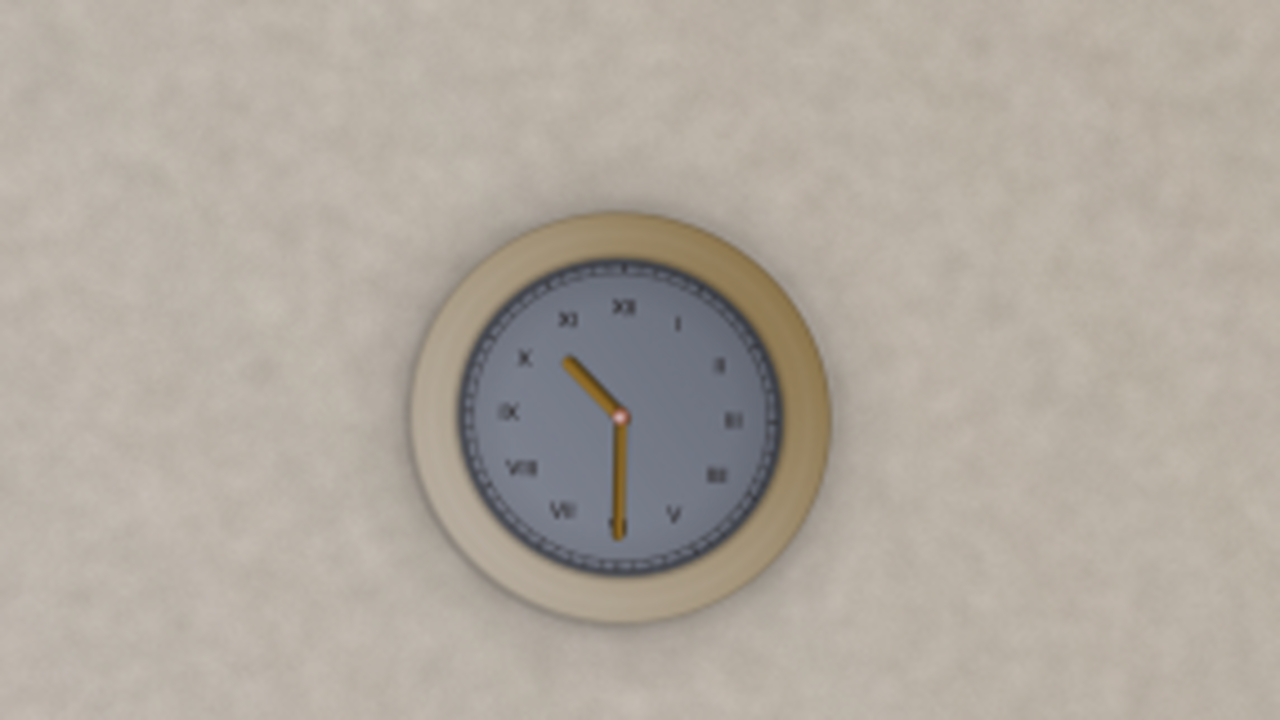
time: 10:30
